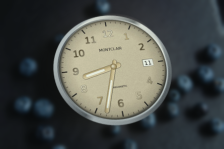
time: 8:33
